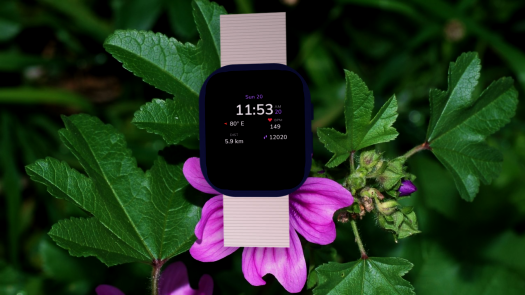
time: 11:53
